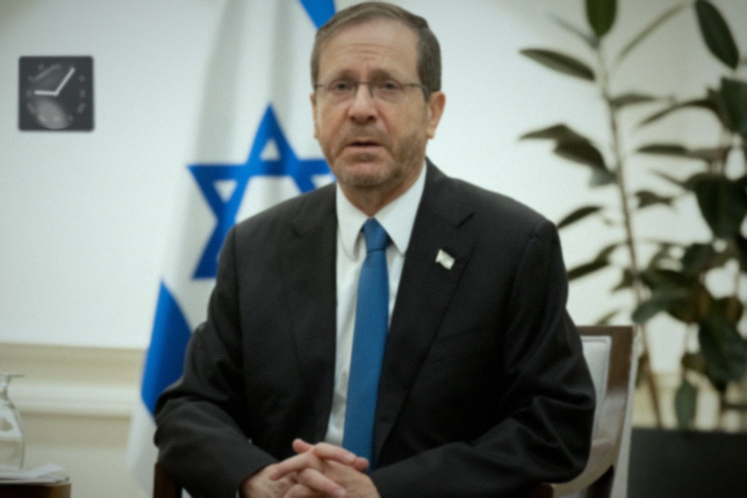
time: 9:06
